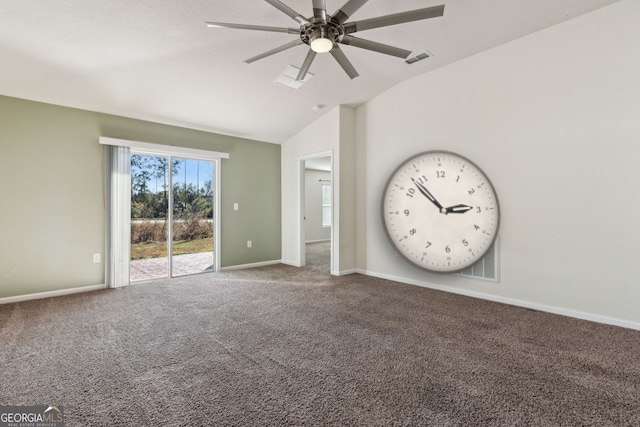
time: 2:53
